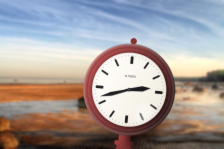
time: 2:42
